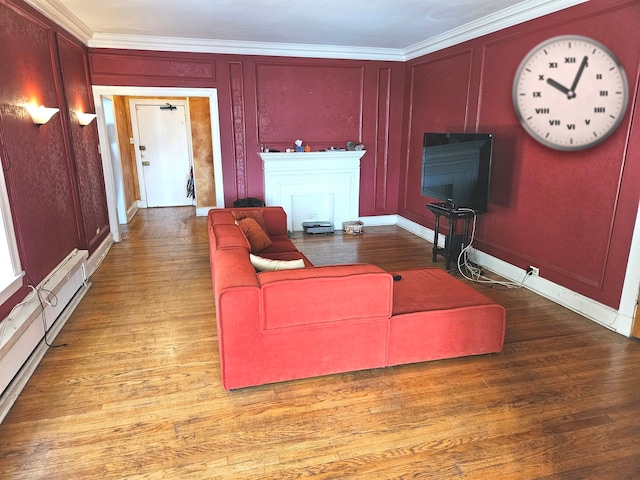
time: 10:04
